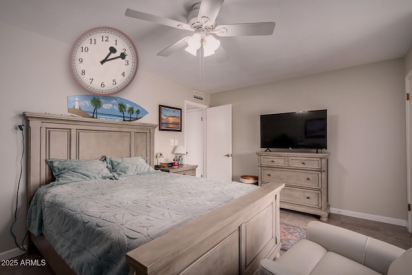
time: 1:12
